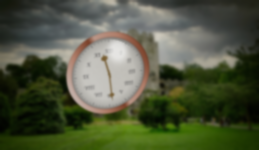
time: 11:29
